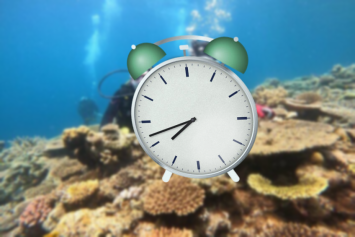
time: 7:42
